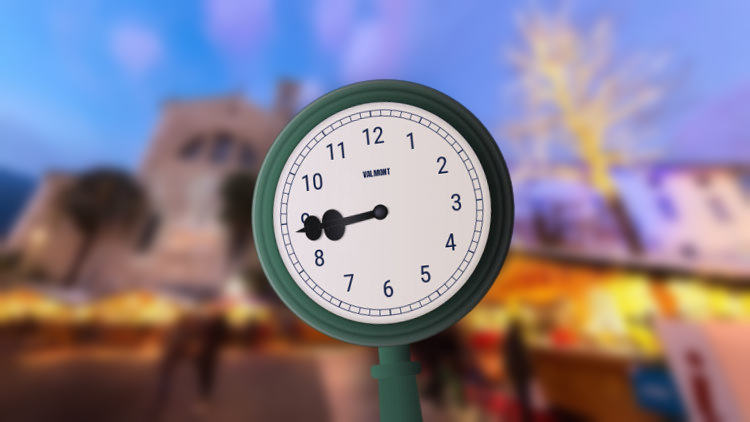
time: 8:44
